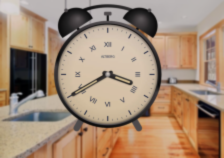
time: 3:40
